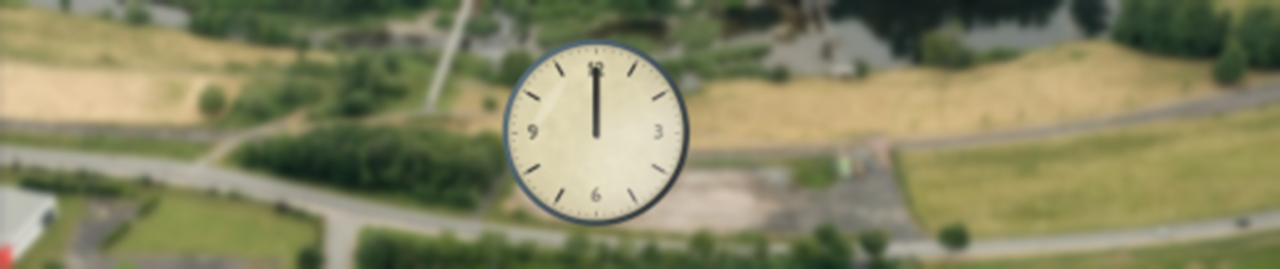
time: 12:00
